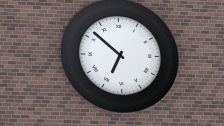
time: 6:52
